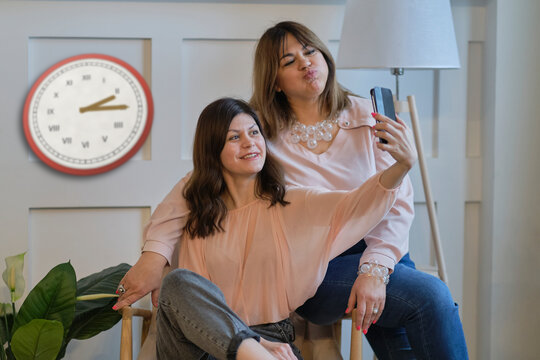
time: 2:15
